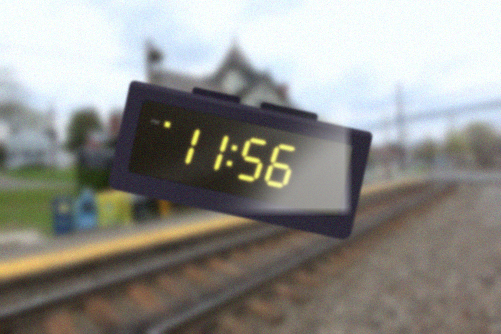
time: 11:56
